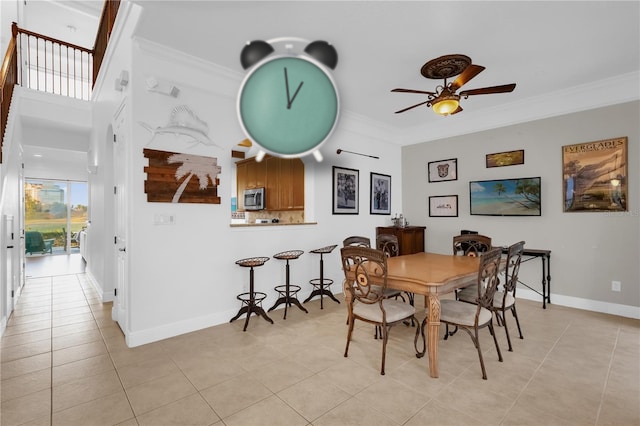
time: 12:59
